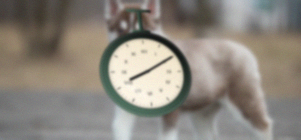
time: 8:10
